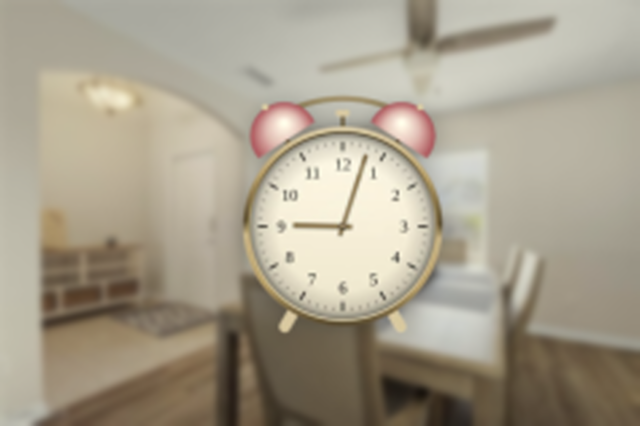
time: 9:03
